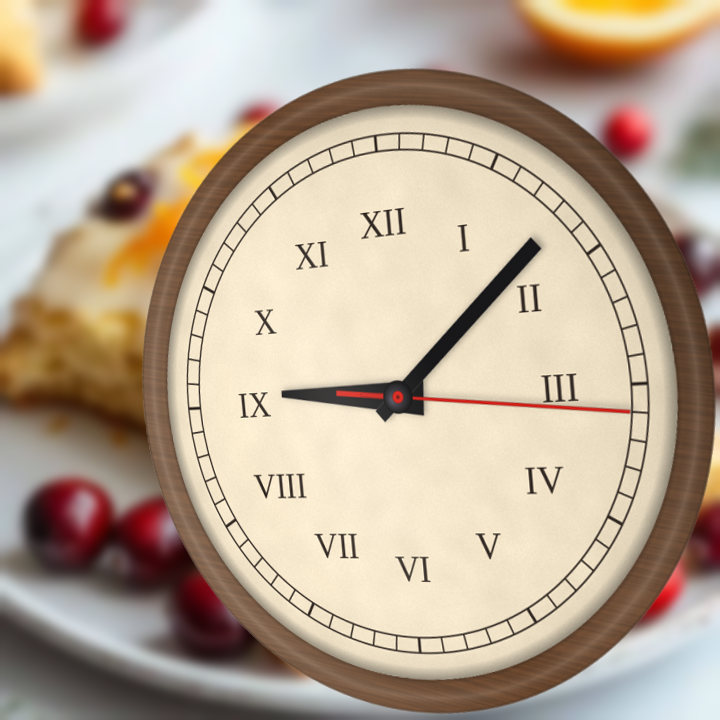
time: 9:08:16
